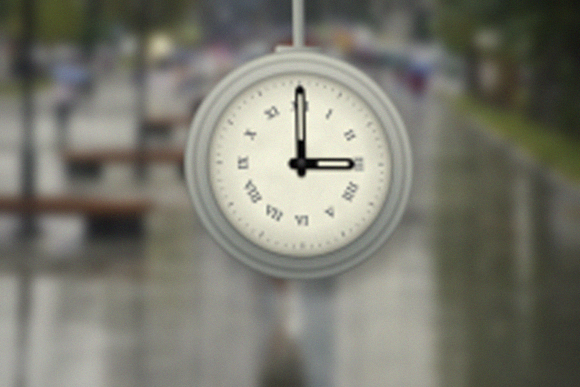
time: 3:00
